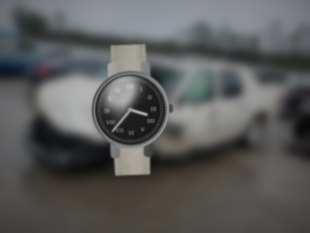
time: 3:37
